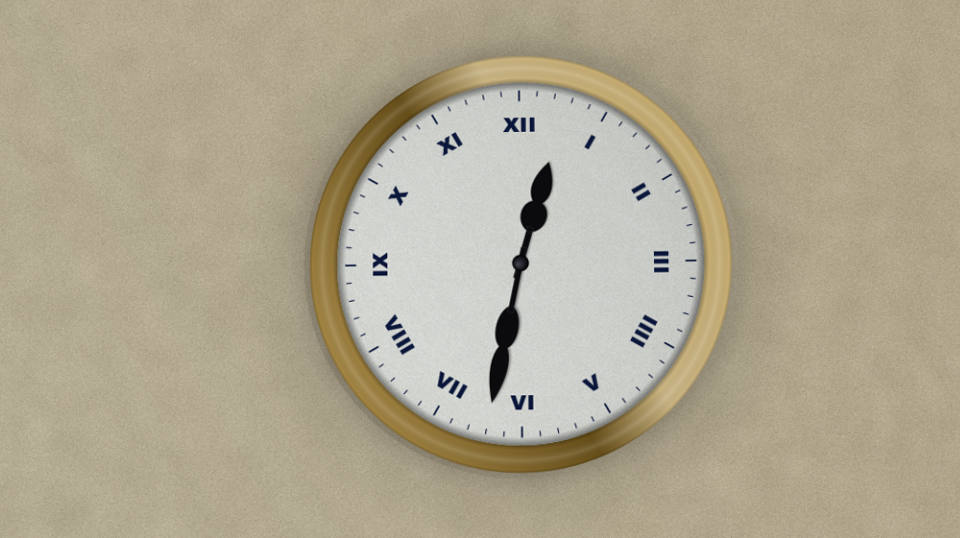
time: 12:32
